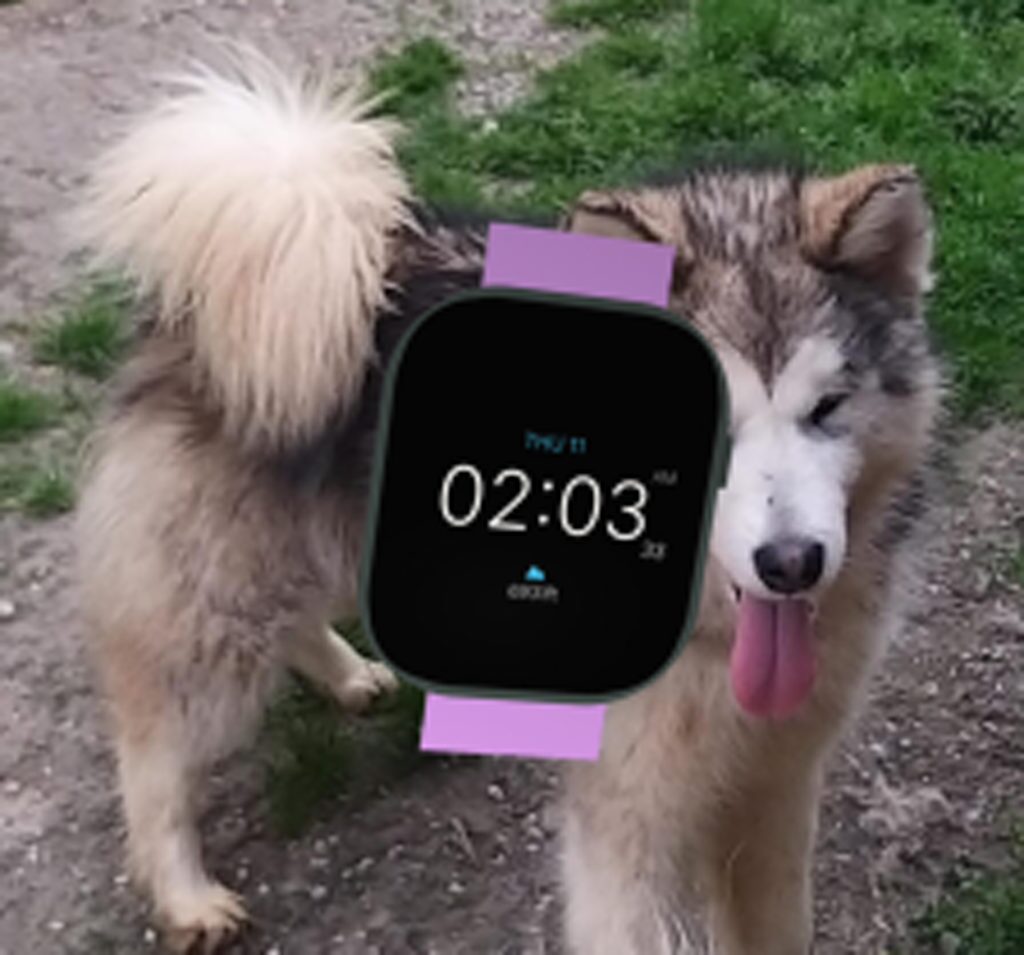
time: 2:03
